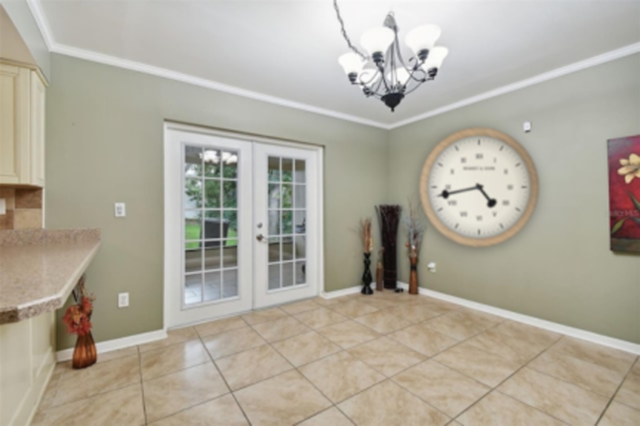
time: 4:43
